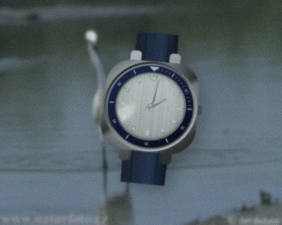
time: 2:02
